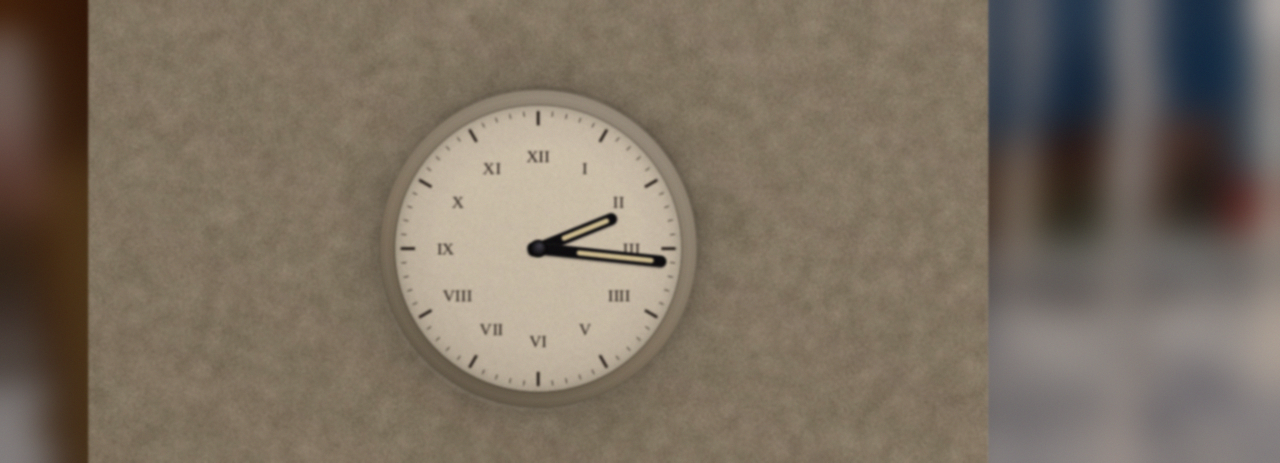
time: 2:16
